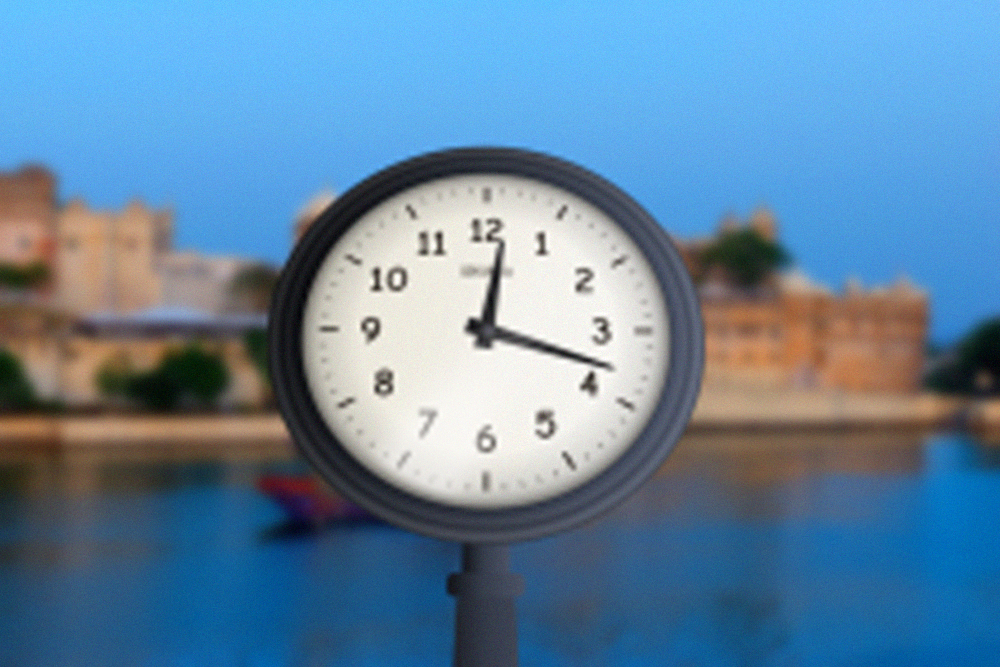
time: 12:18
